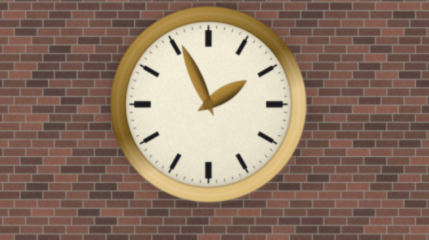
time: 1:56
